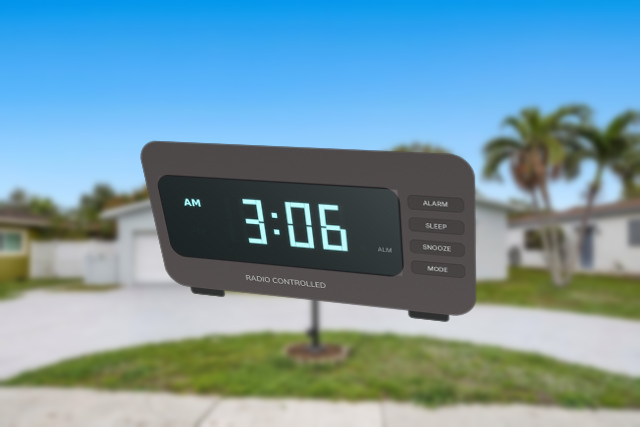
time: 3:06
